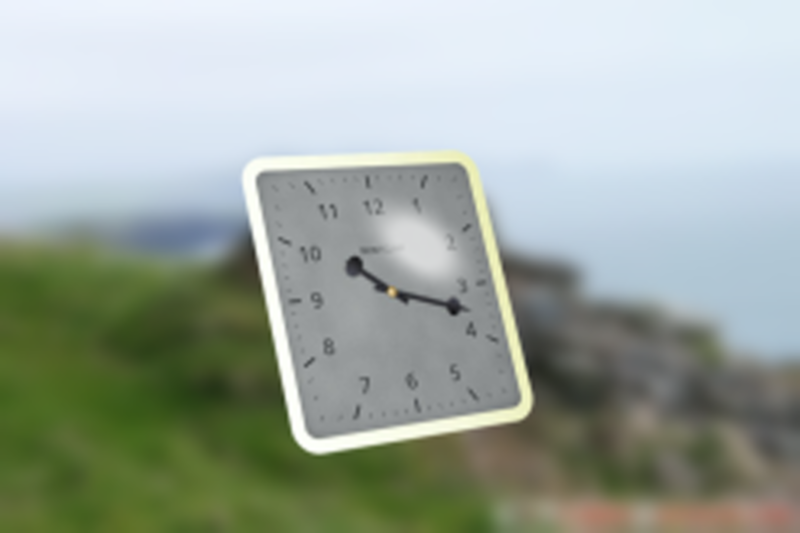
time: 10:18
